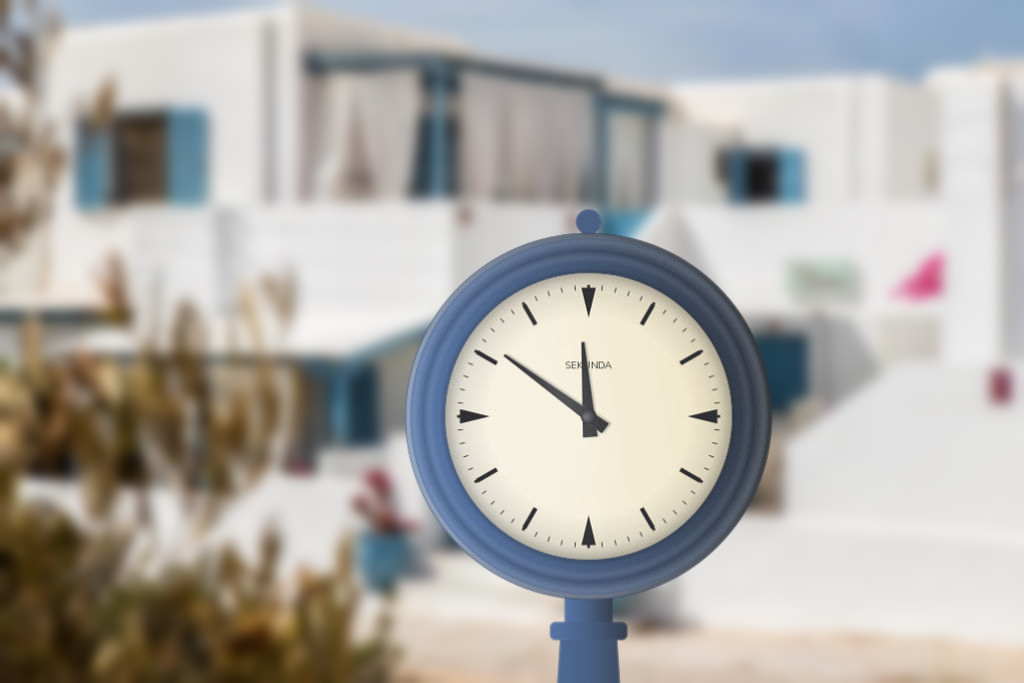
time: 11:51
